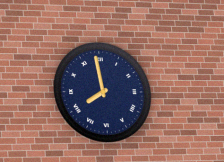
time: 7:59
